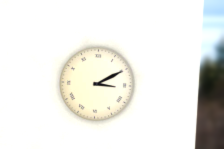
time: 3:10
